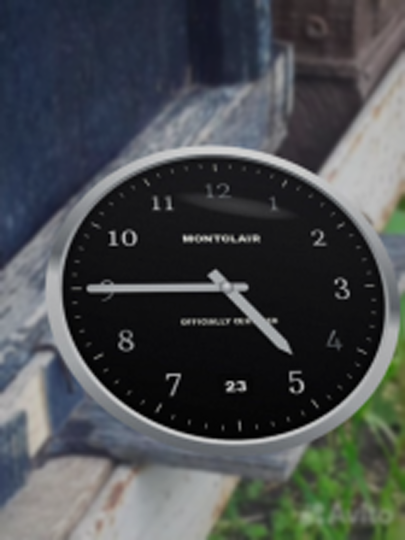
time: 4:45
